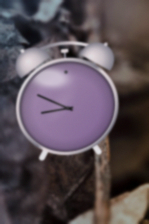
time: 8:50
